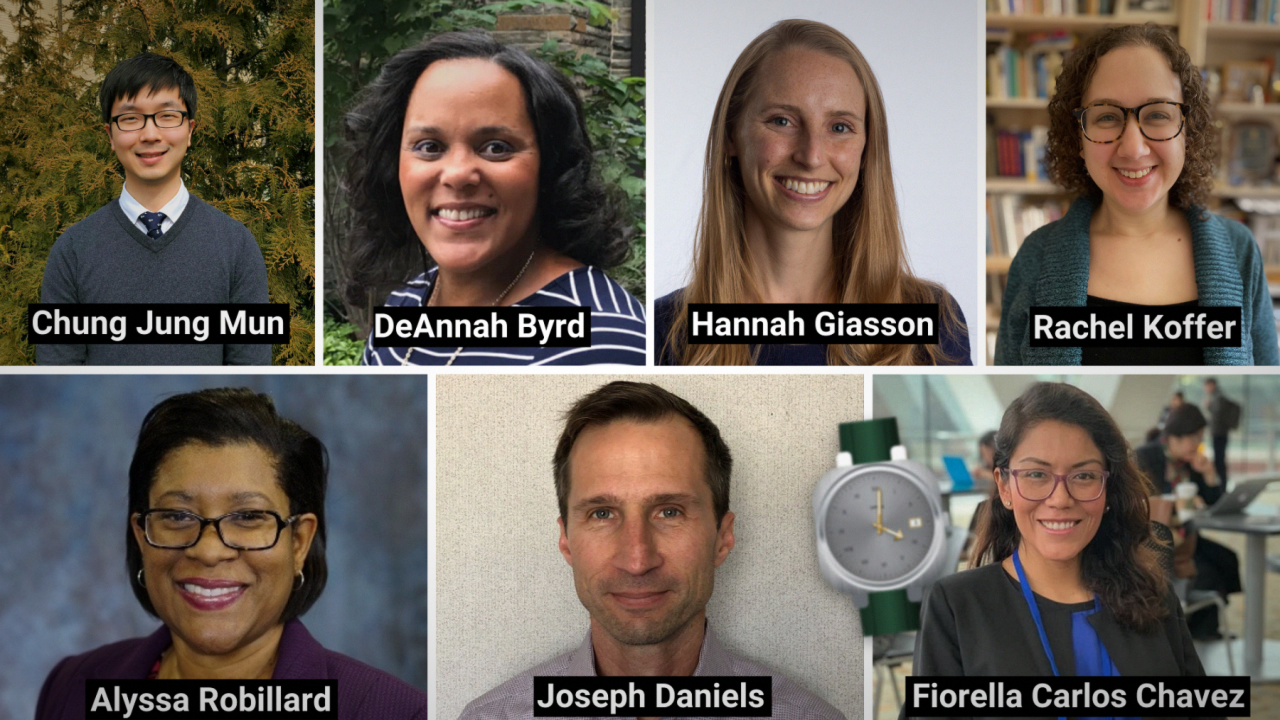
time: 4:01
